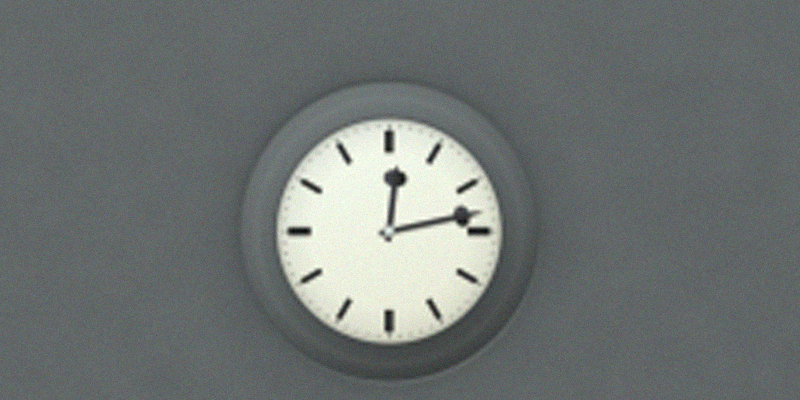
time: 12:13
